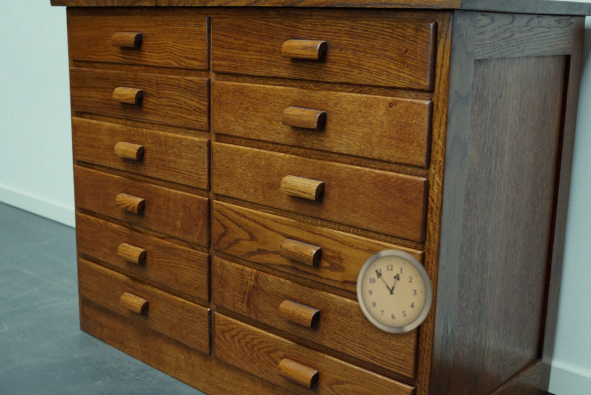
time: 12:54
